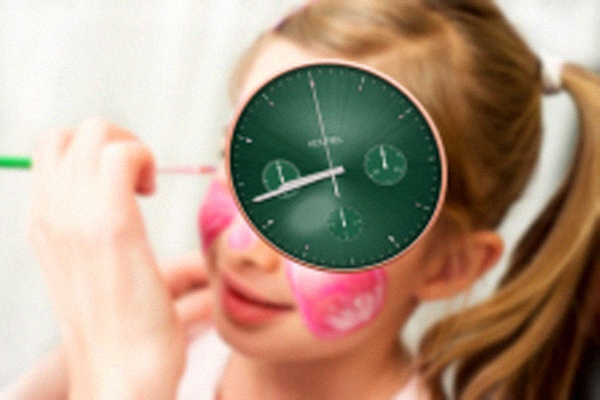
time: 8:43
